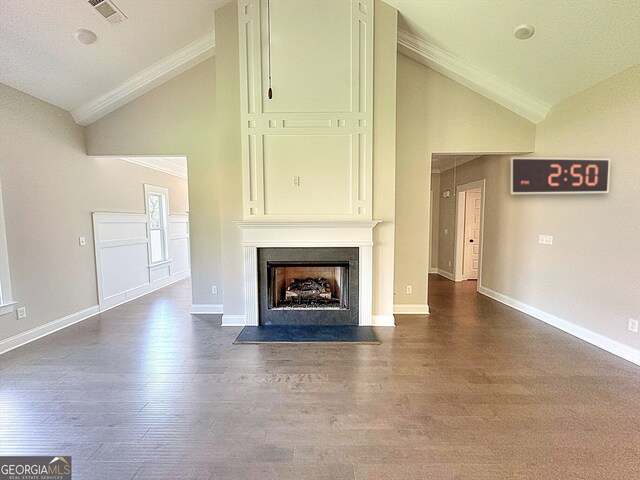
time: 2:50
